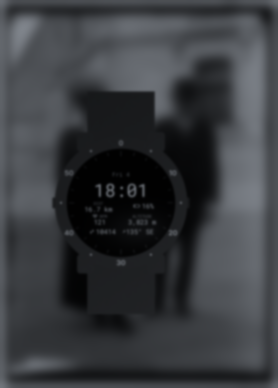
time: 18:01
